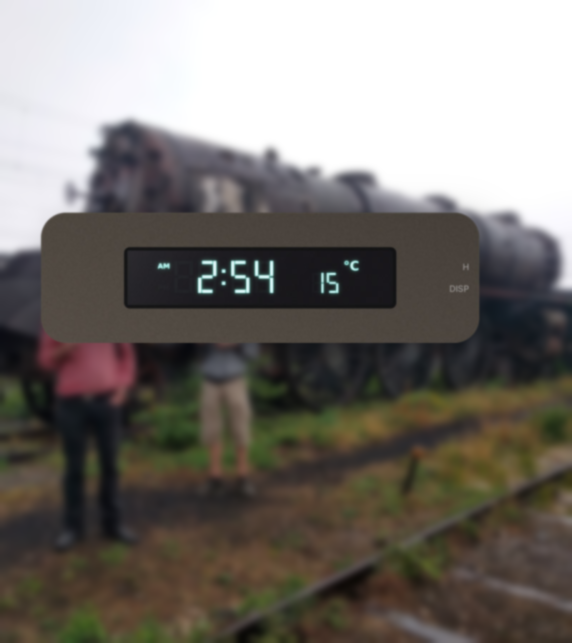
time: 2:54
